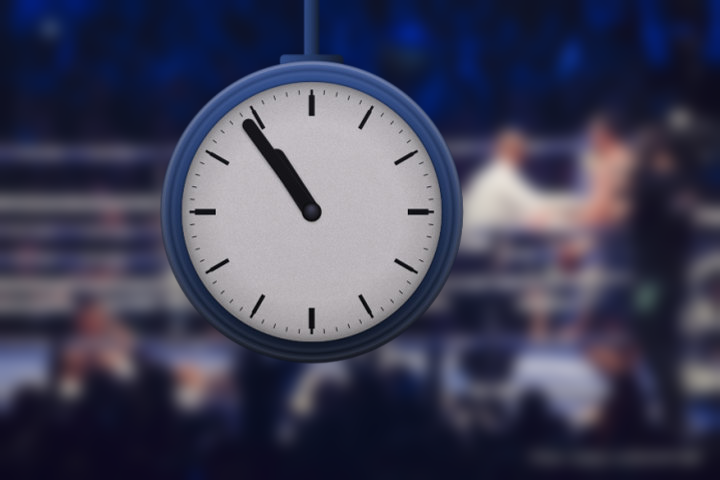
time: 10:54
